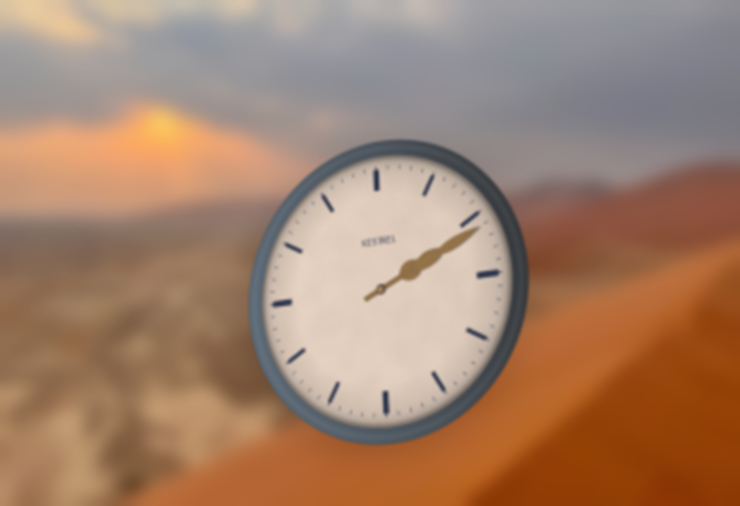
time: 2:11
